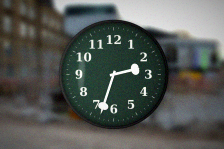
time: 2:33
